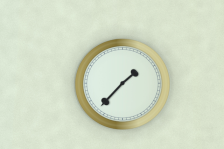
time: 1:37
